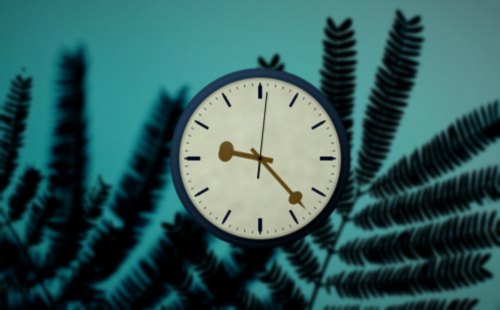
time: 9:23:01
